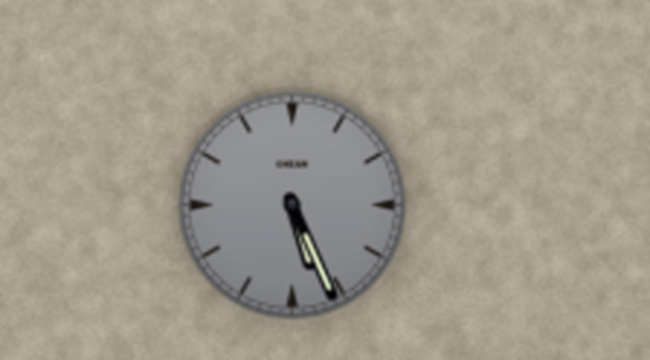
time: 5:26
